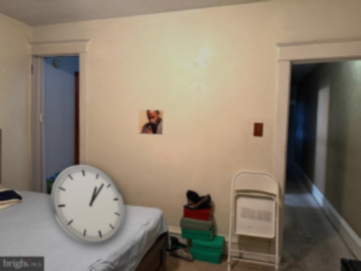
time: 1:08
